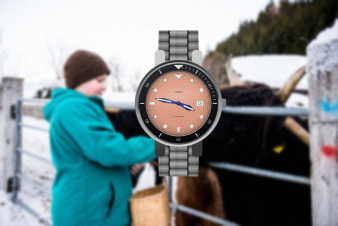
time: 3:47
